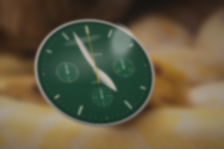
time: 4:57
